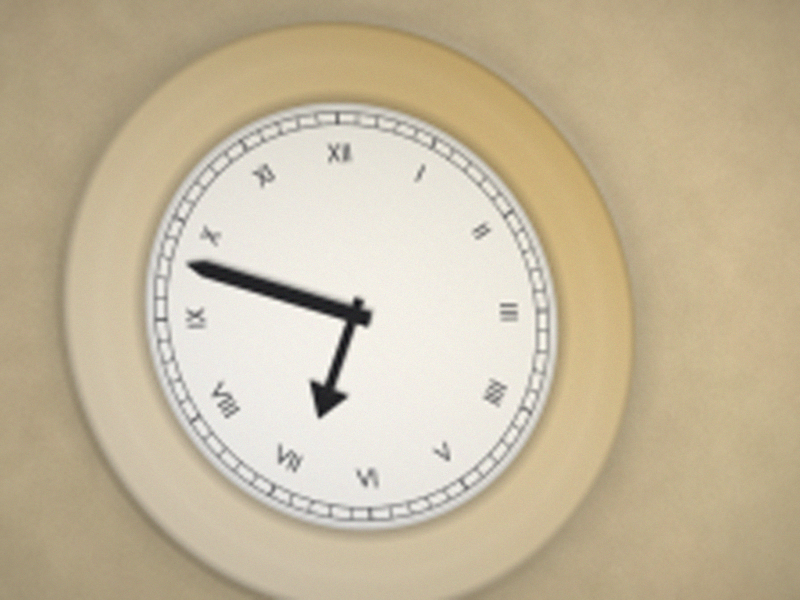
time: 6:48
